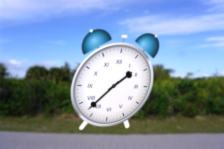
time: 1:37
